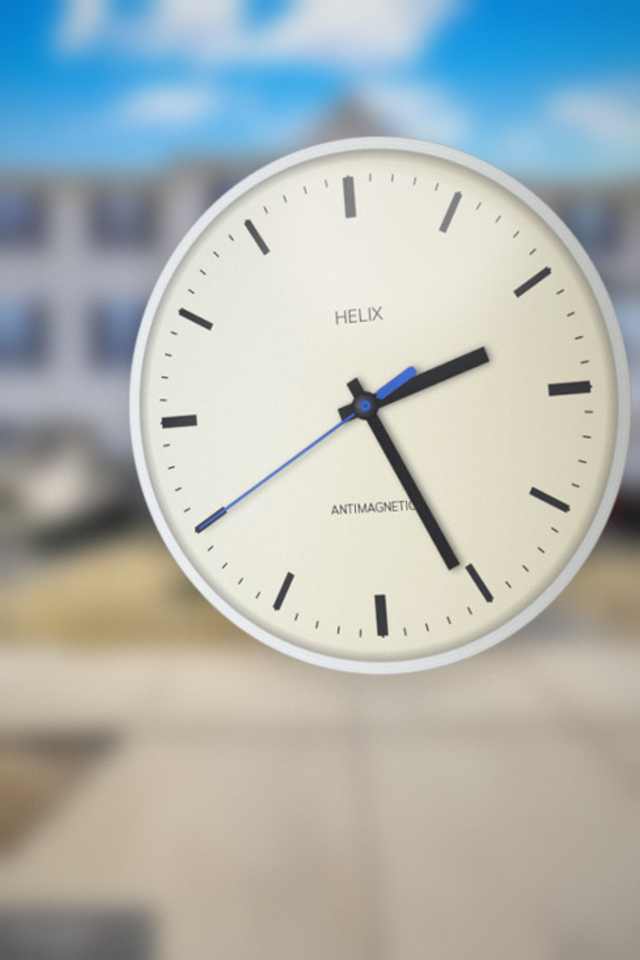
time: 2:25:40
